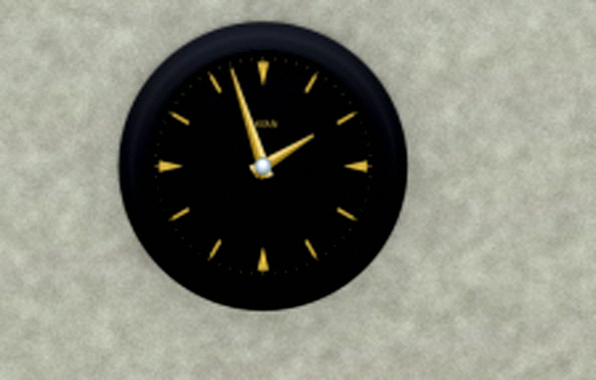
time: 1:57
